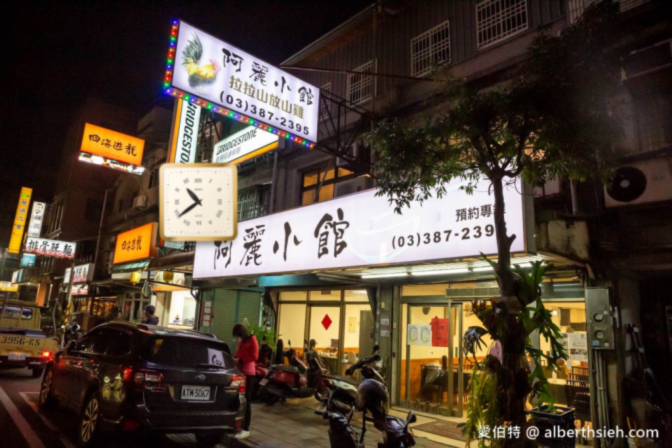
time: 10:39
